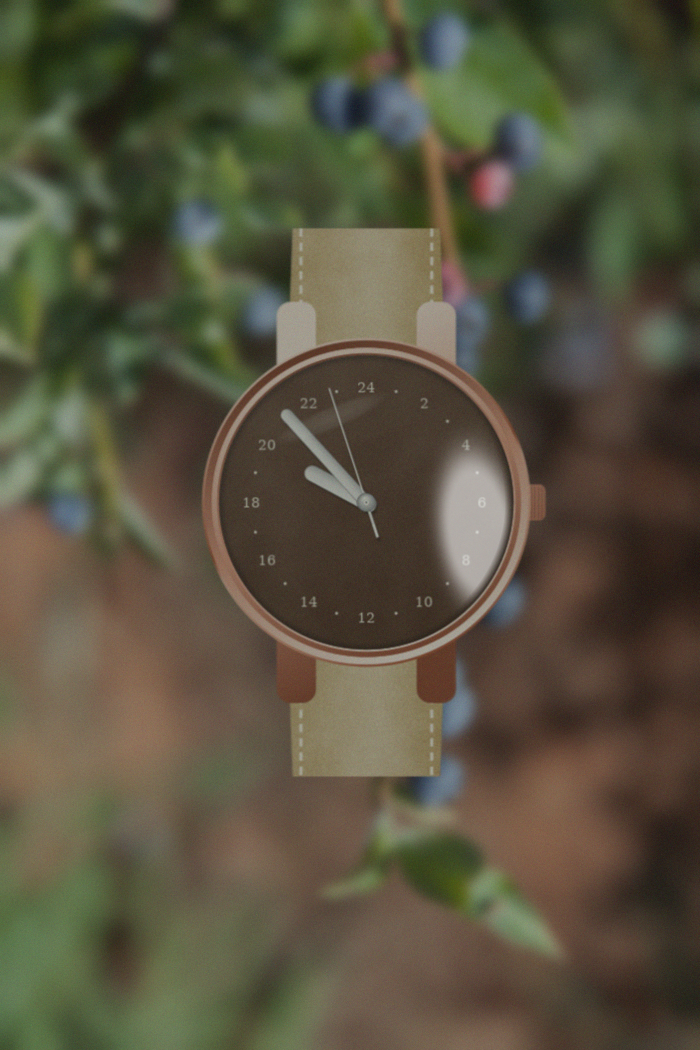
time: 19:52:57
